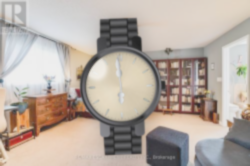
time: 5:59
